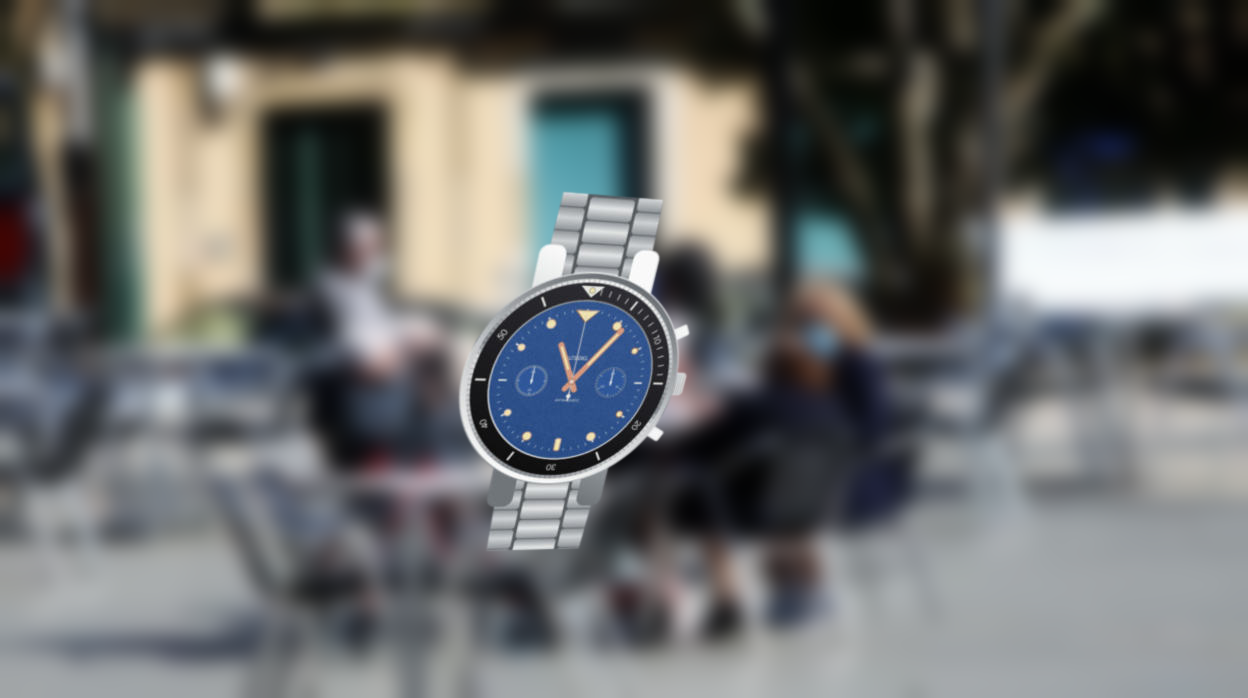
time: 11:06
